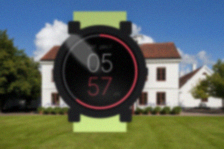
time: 5:57
